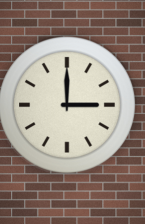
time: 3:00
